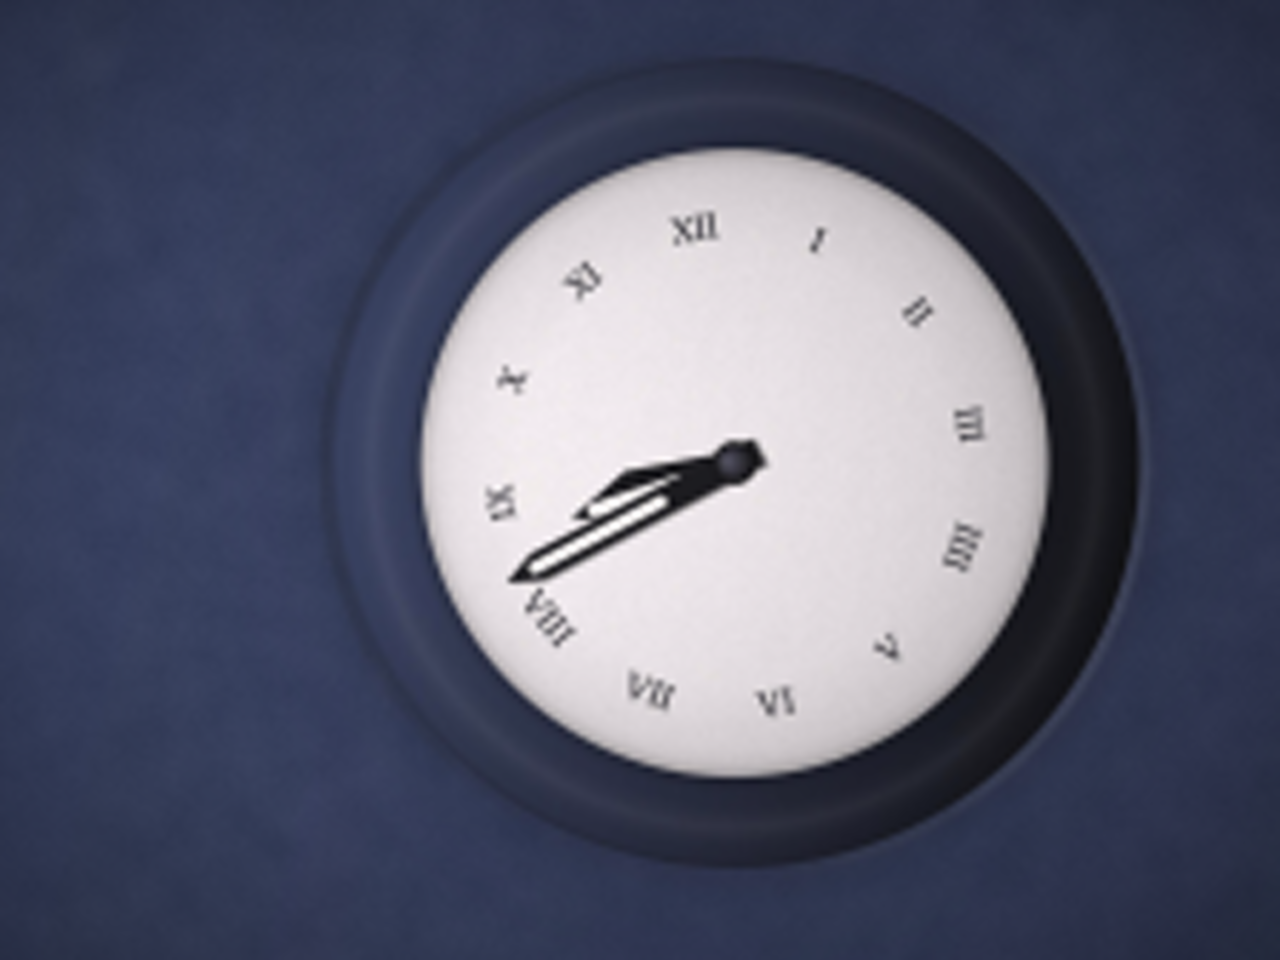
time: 8:42
